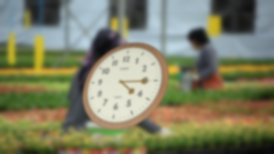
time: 4:15
